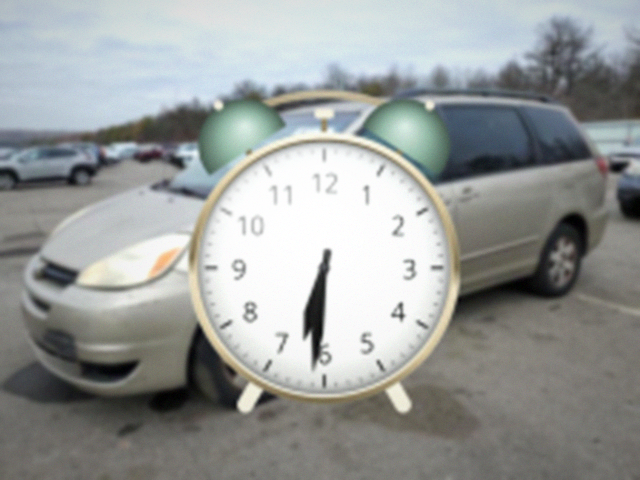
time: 6:31
